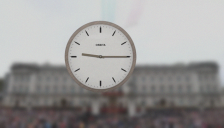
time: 9:15
